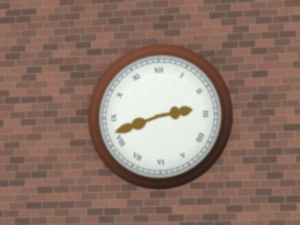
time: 2:42
